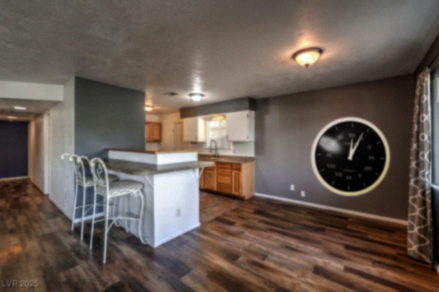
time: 12:04
